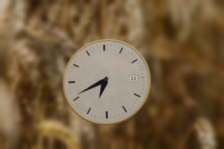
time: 6:41
